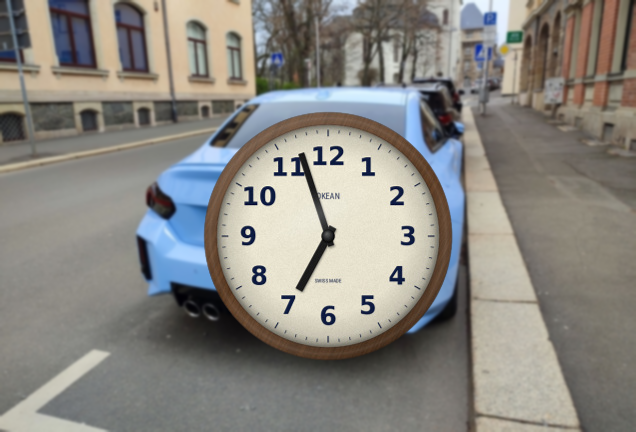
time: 6:57
